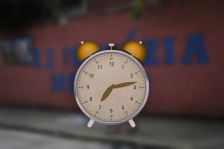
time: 7:13
